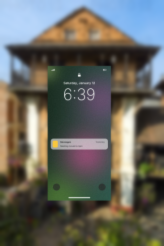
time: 6:39
